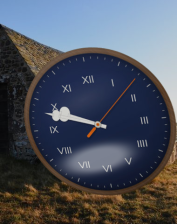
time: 9:48:08
